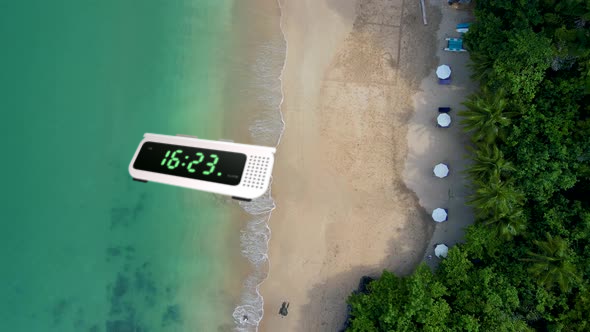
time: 16:23
